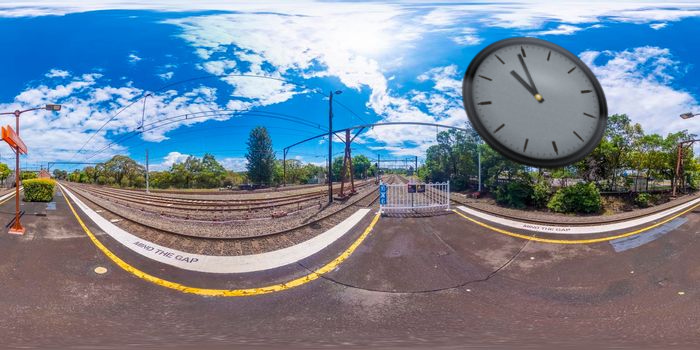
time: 10:59
